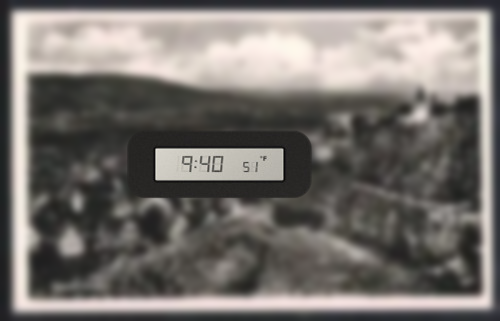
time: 9:40
